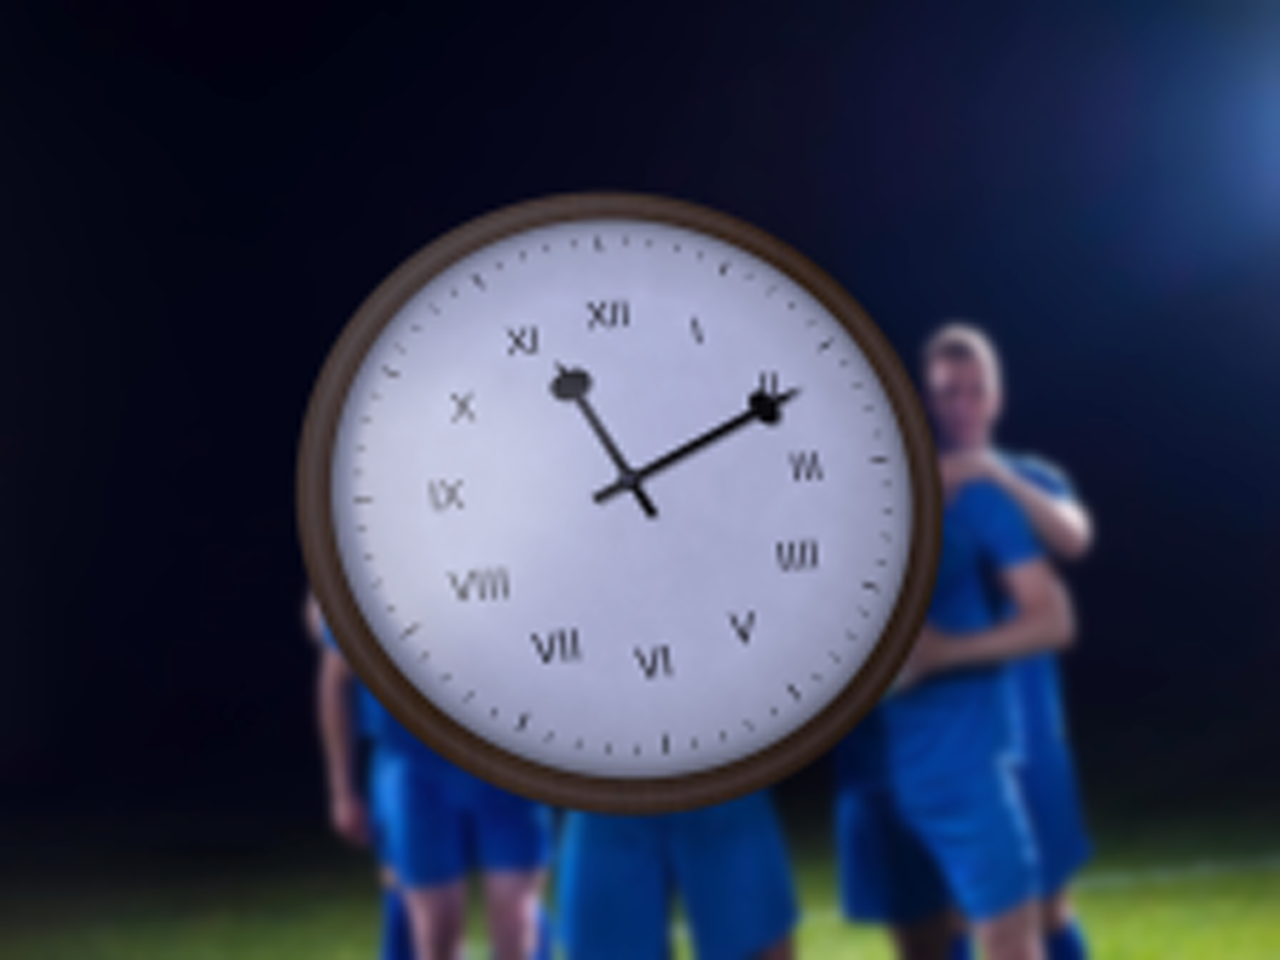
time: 11:11
